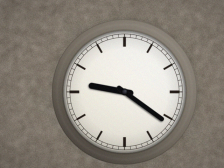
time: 9:21
